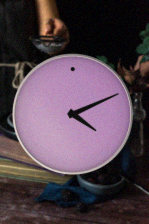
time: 4:11
